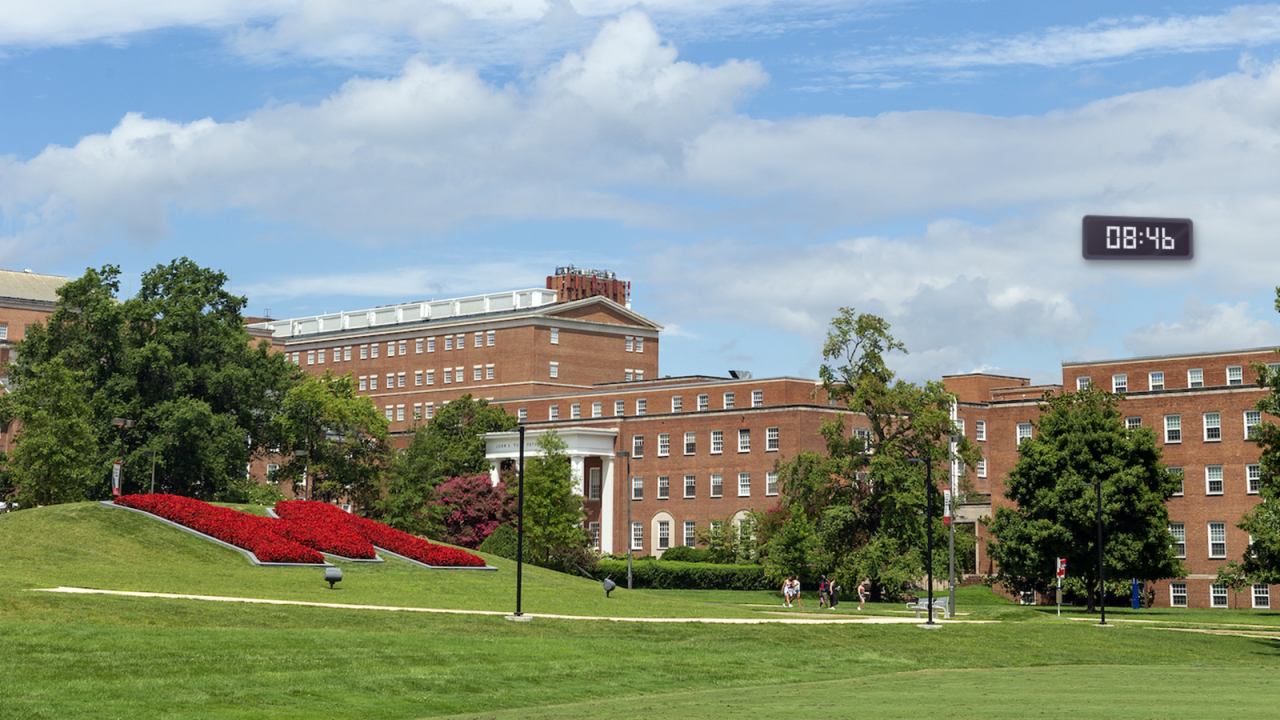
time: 8:46
